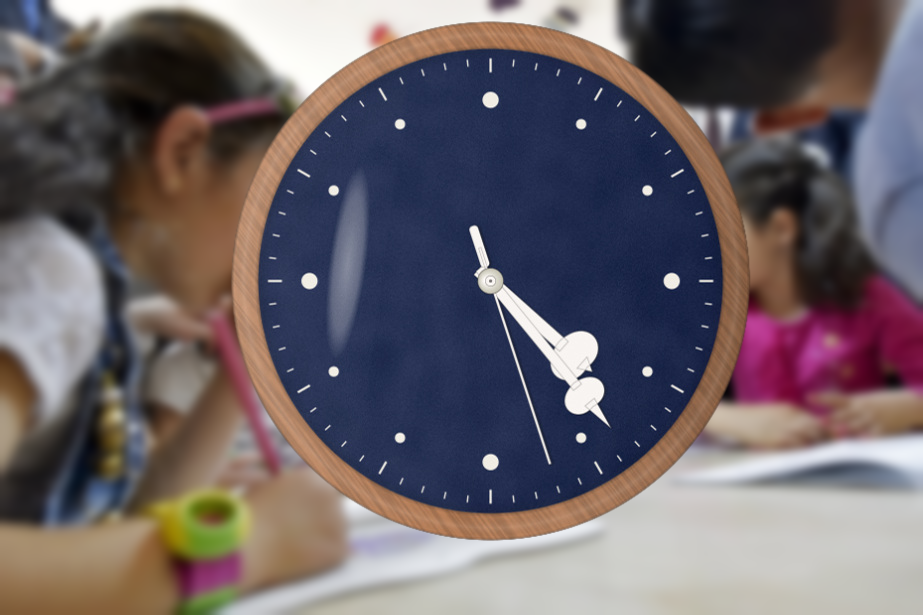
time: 4:23:27
